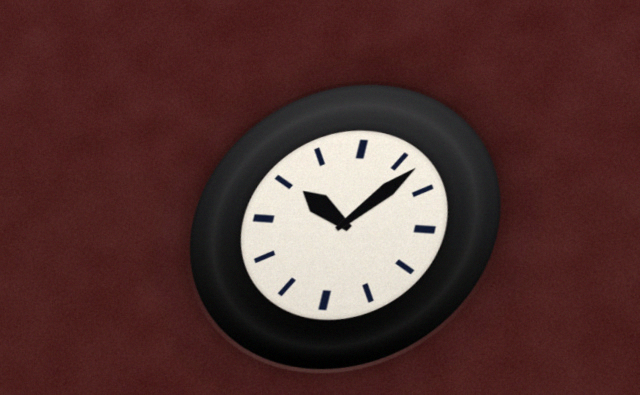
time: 10:07
